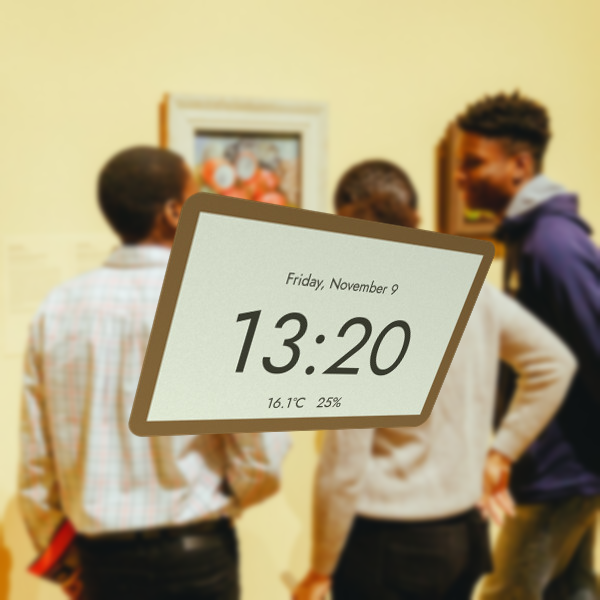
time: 13:20
